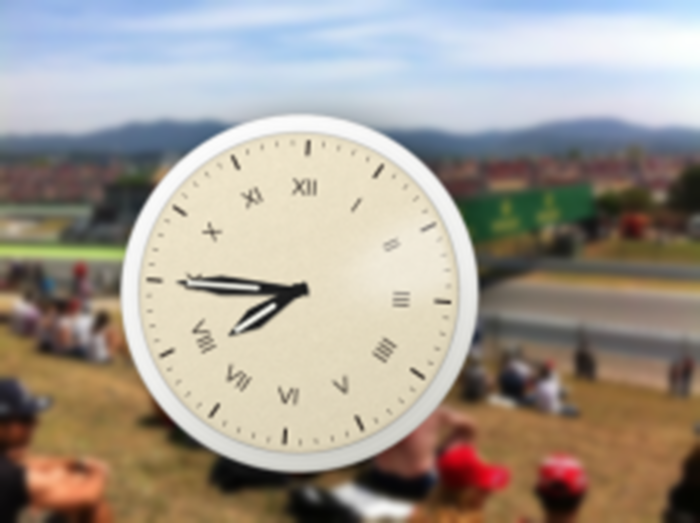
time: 7:45
